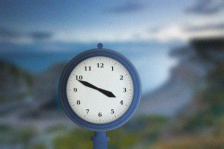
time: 3:49
